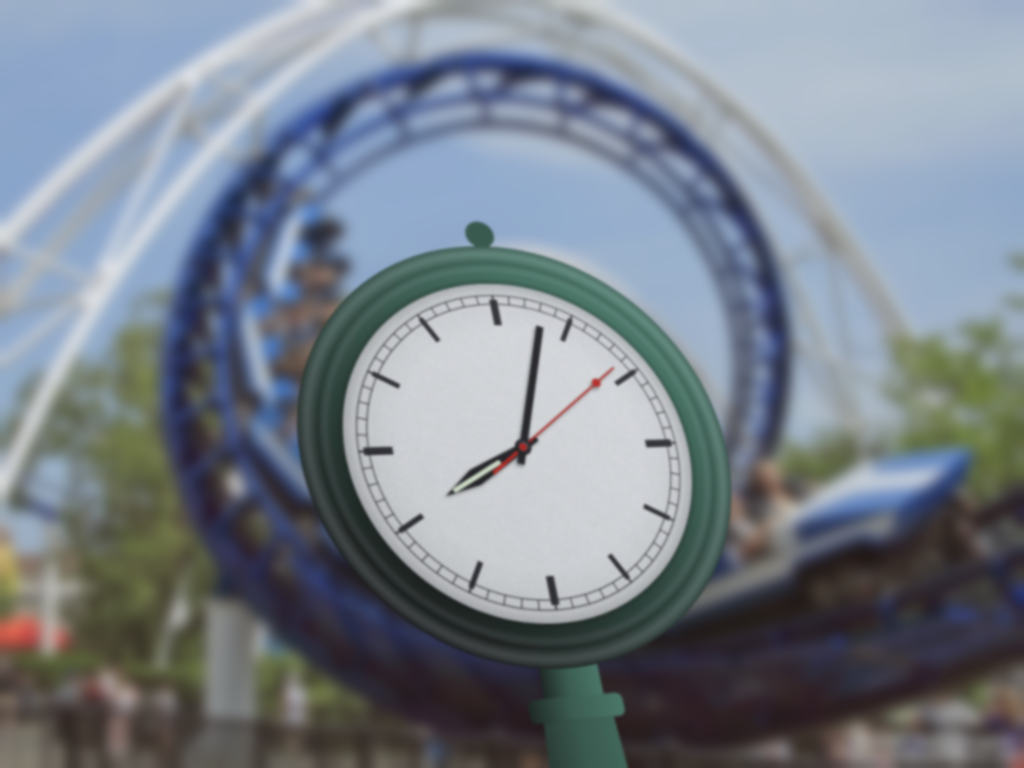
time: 8:03:09
